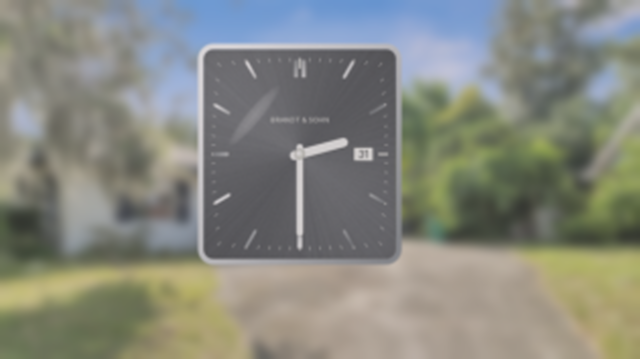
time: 2:30
